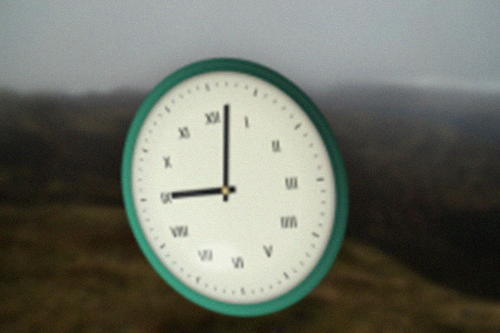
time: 9:02
